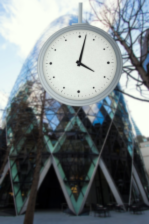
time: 4:02
